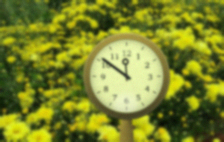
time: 11:51
